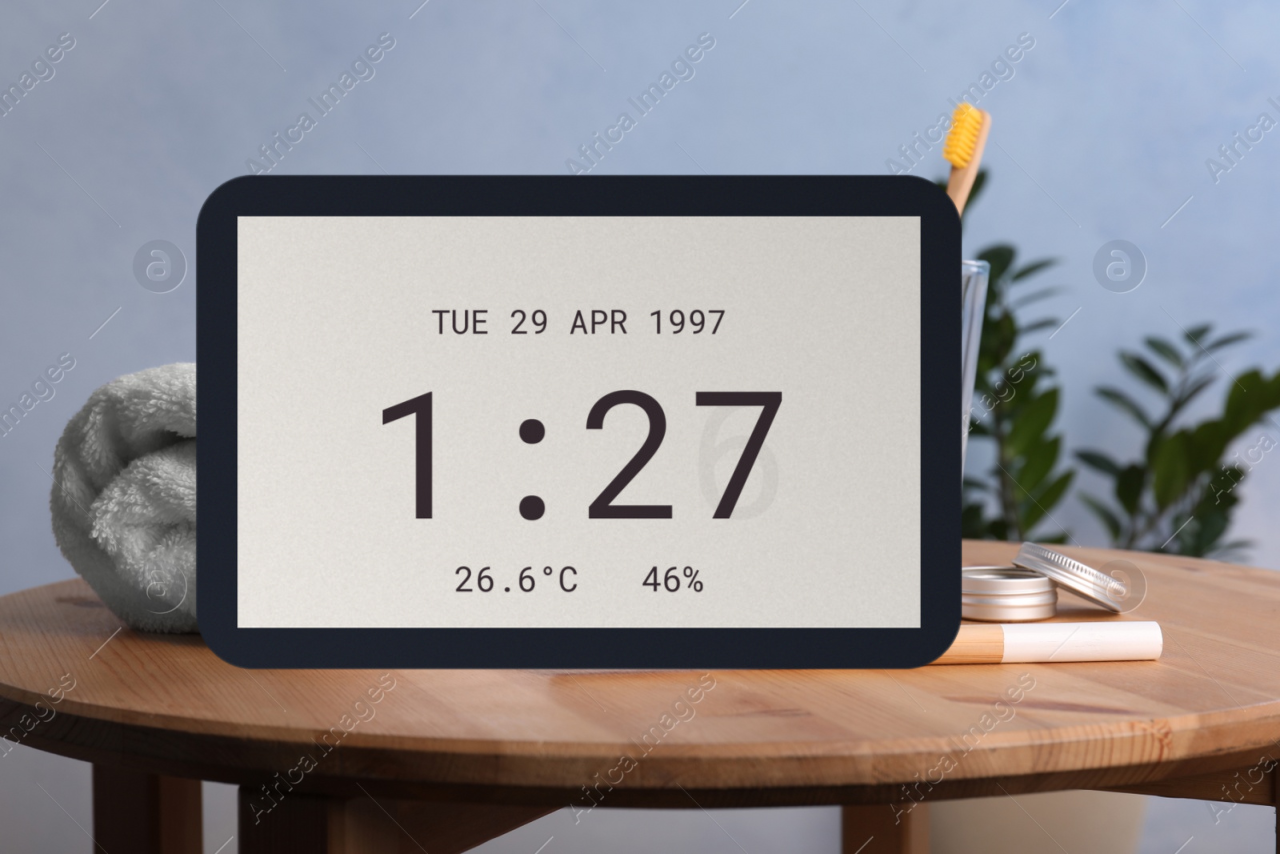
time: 1:27
